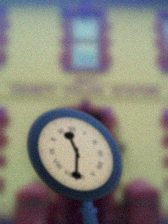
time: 11:32
